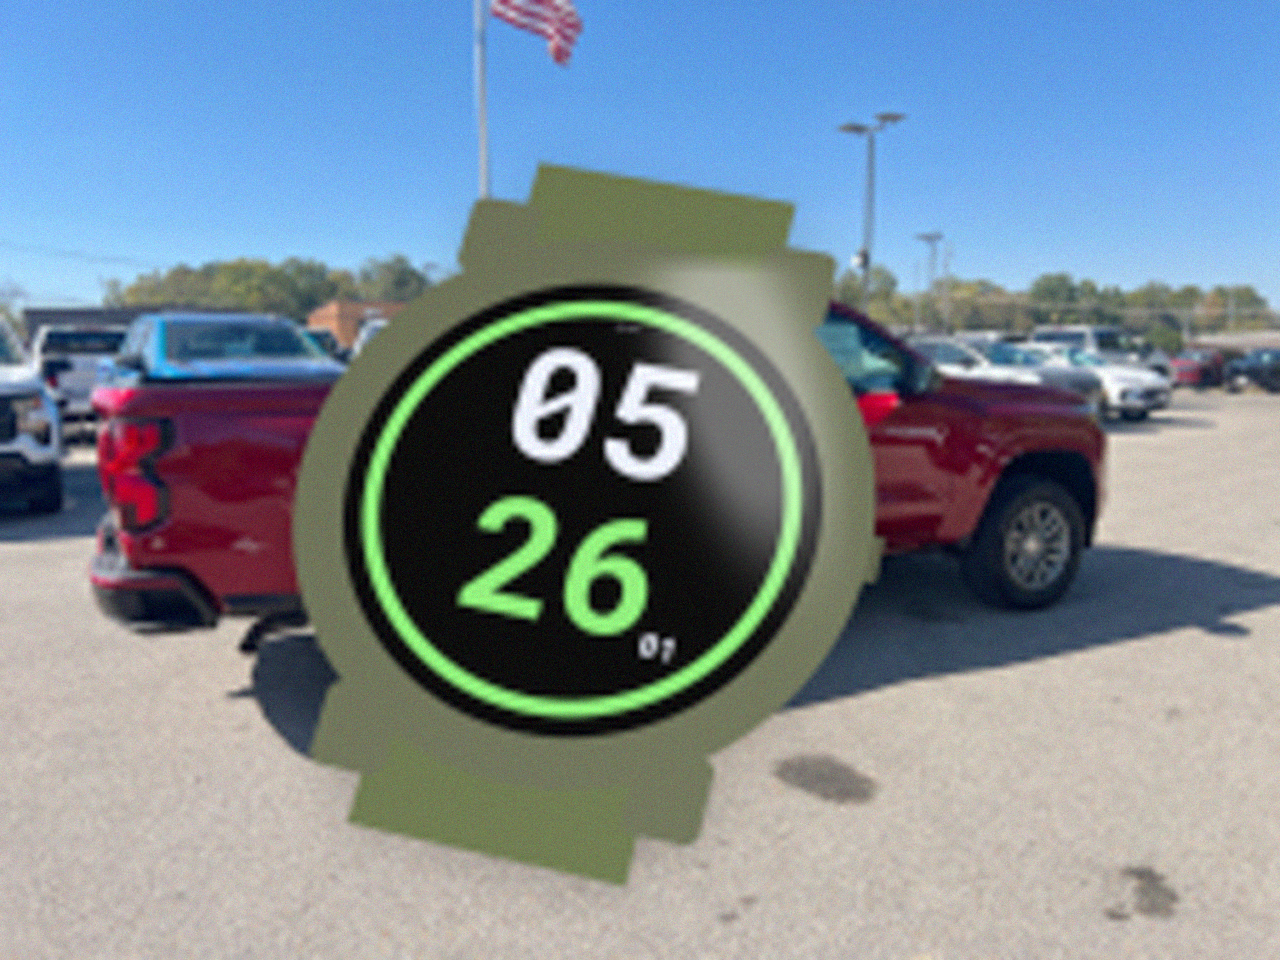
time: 5:26
